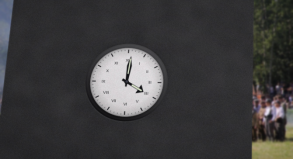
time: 4:01
